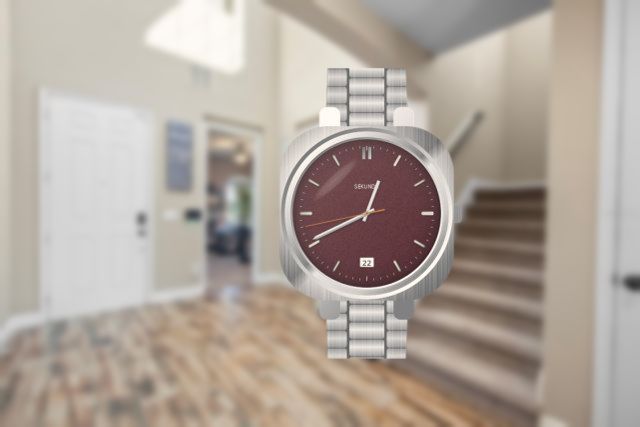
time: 12:40:43
